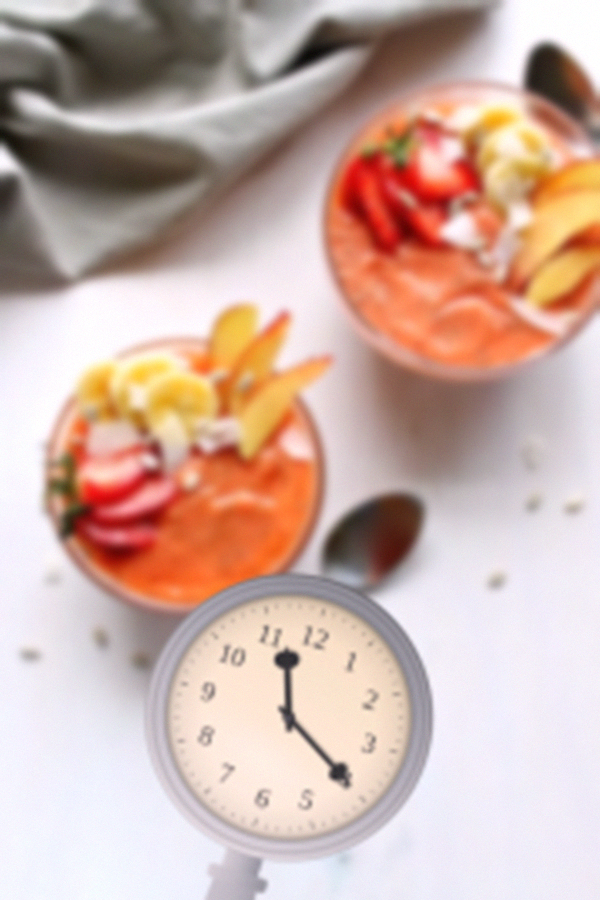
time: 11:20
